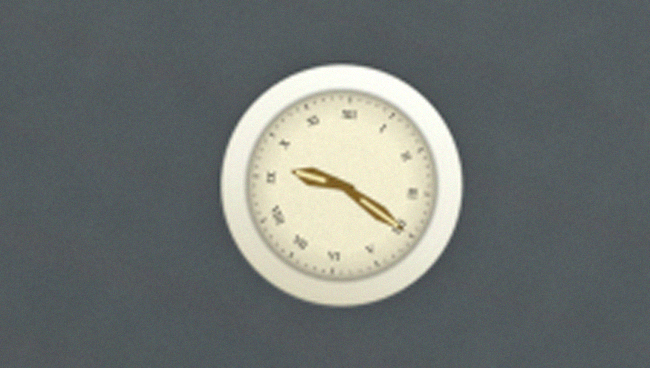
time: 9:20
